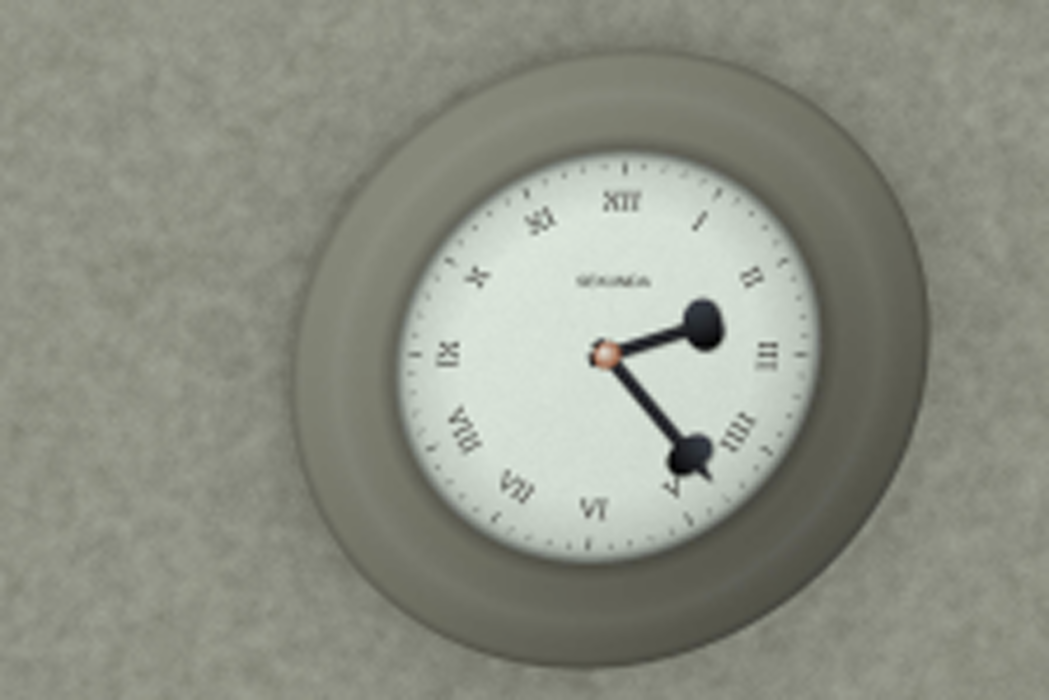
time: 2:23
